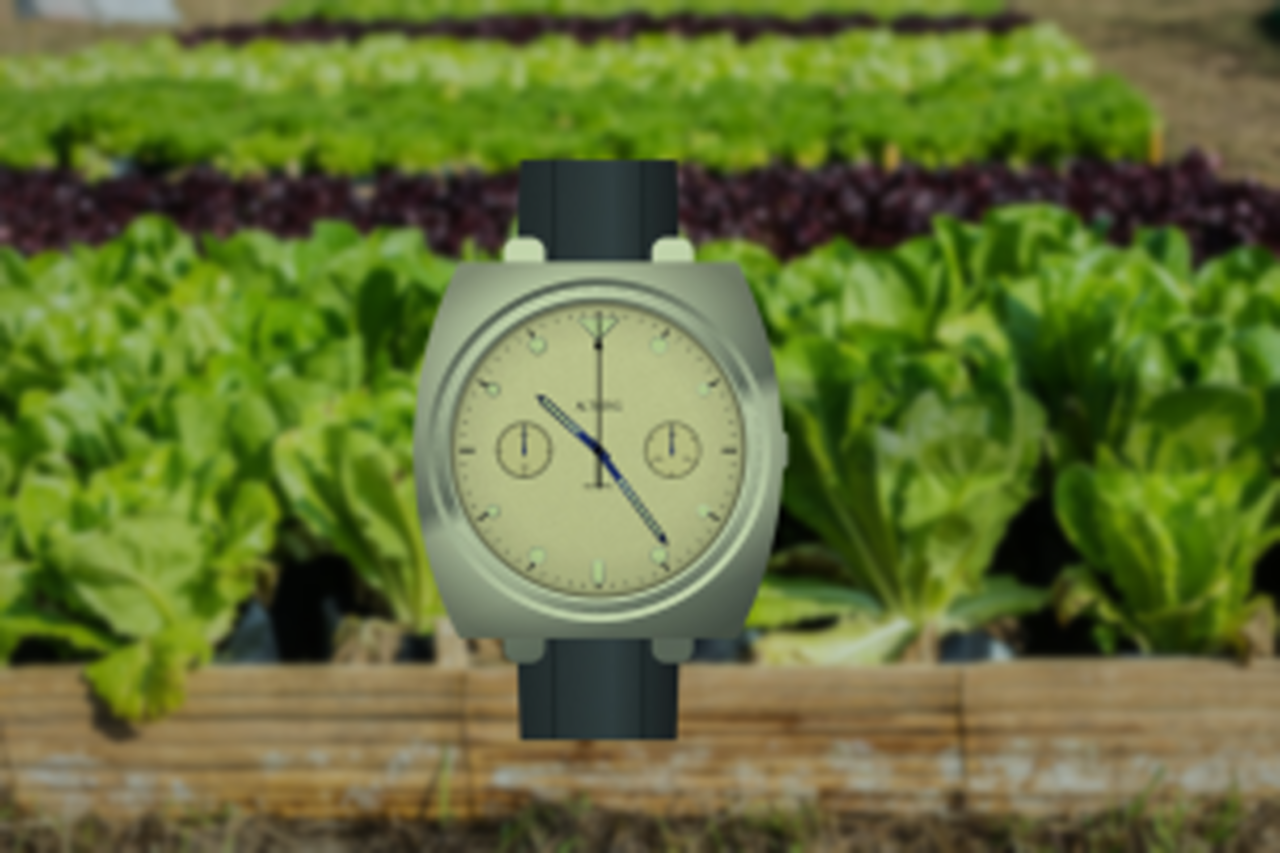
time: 10:24
